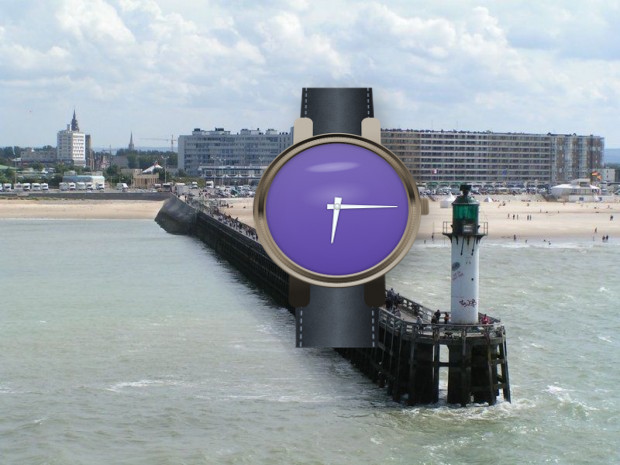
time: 6:15
